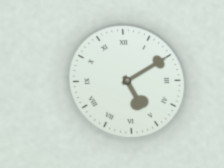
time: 5:10
